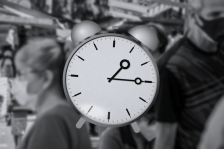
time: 1:15
